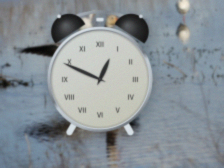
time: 12:49
